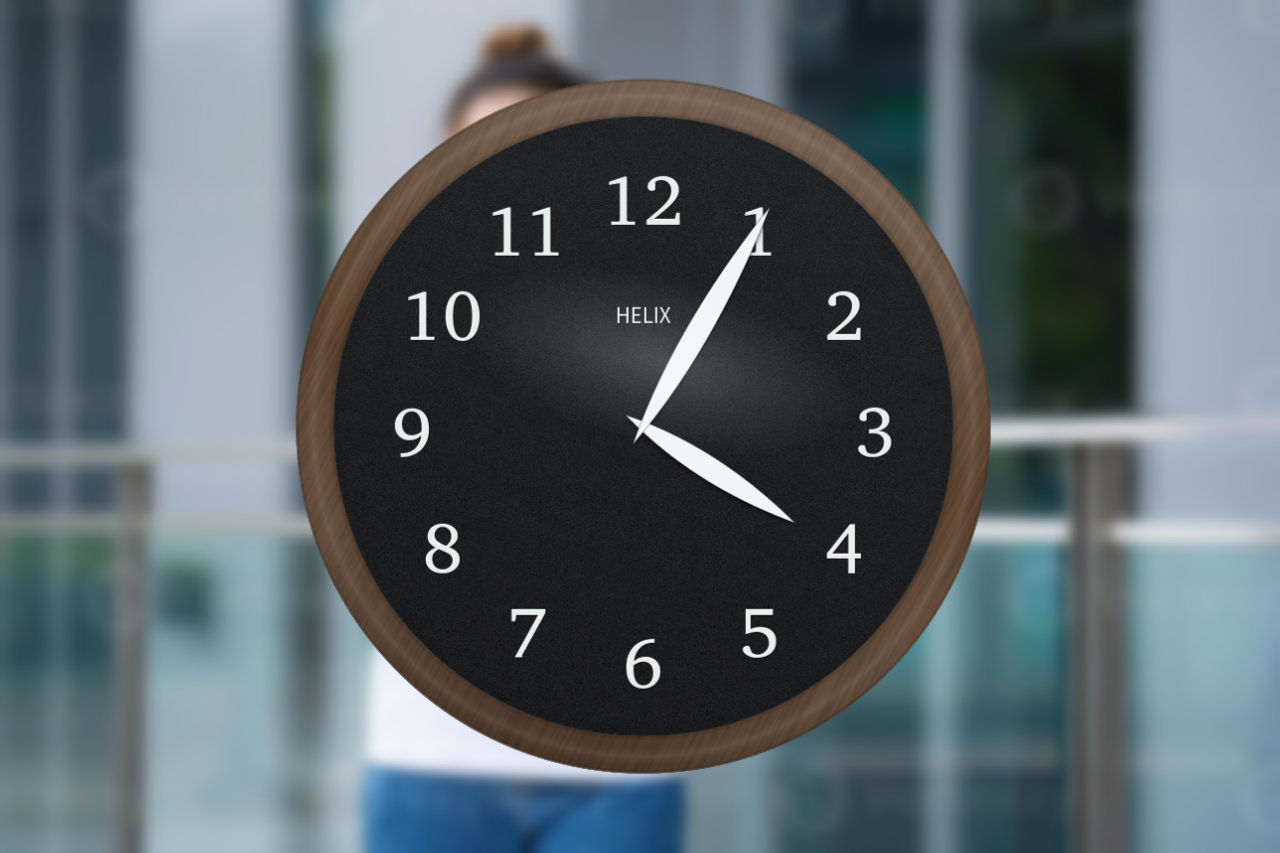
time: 4:05
